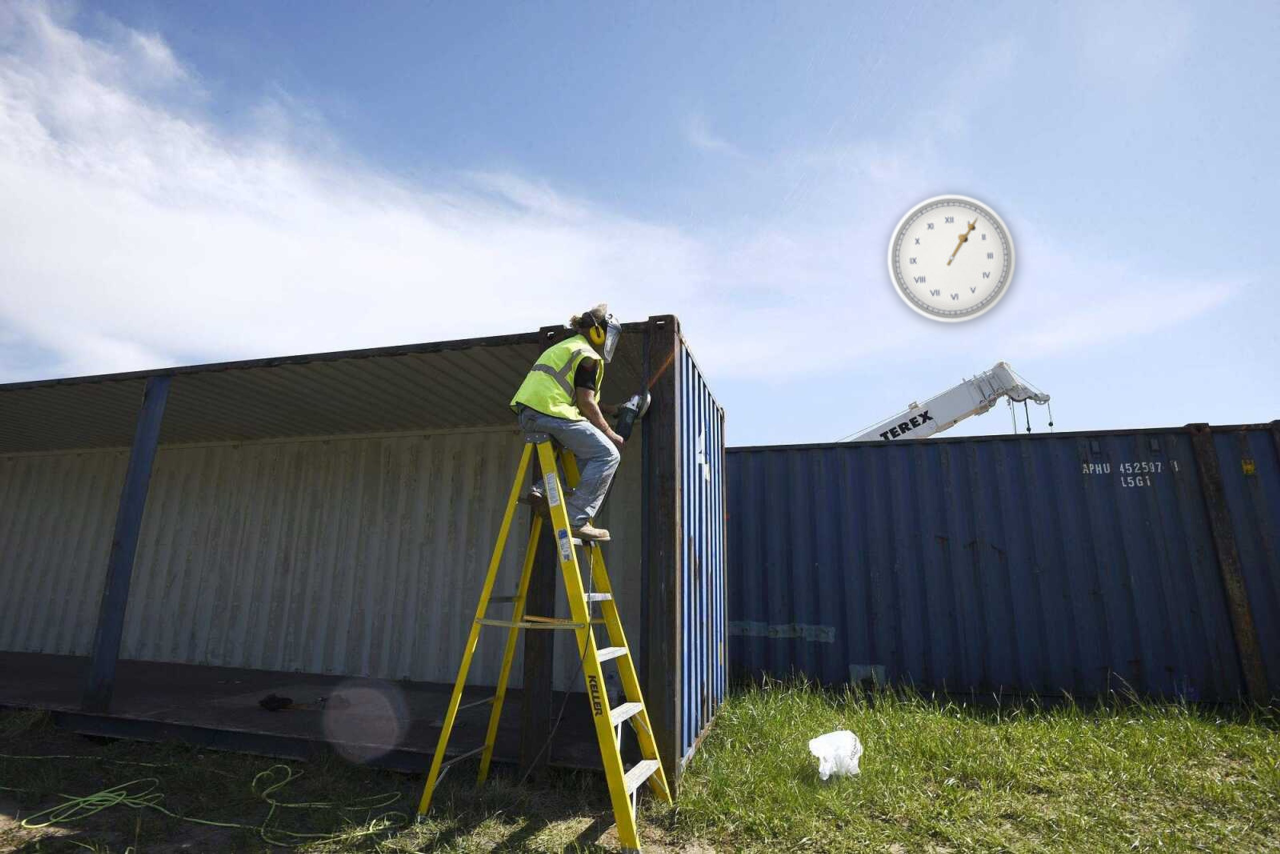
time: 1:06
